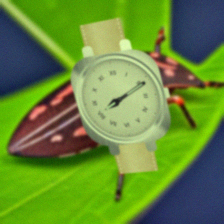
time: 8:11
